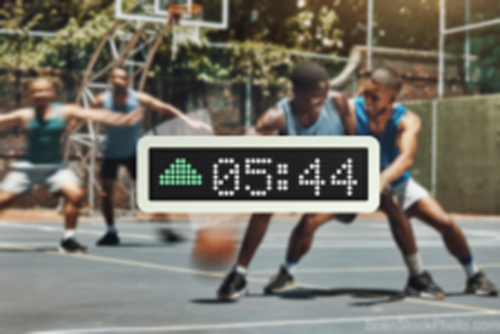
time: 5:44
